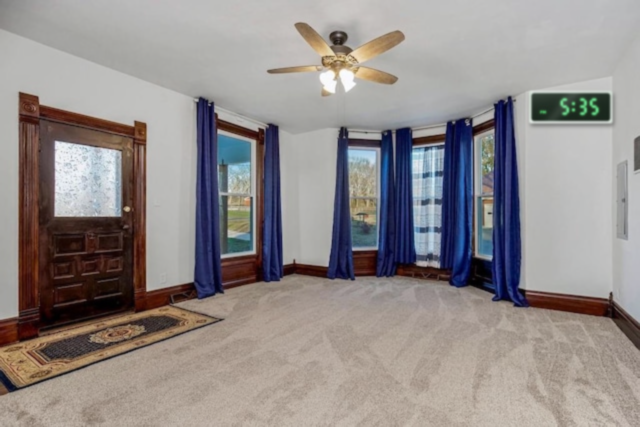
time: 5:35
